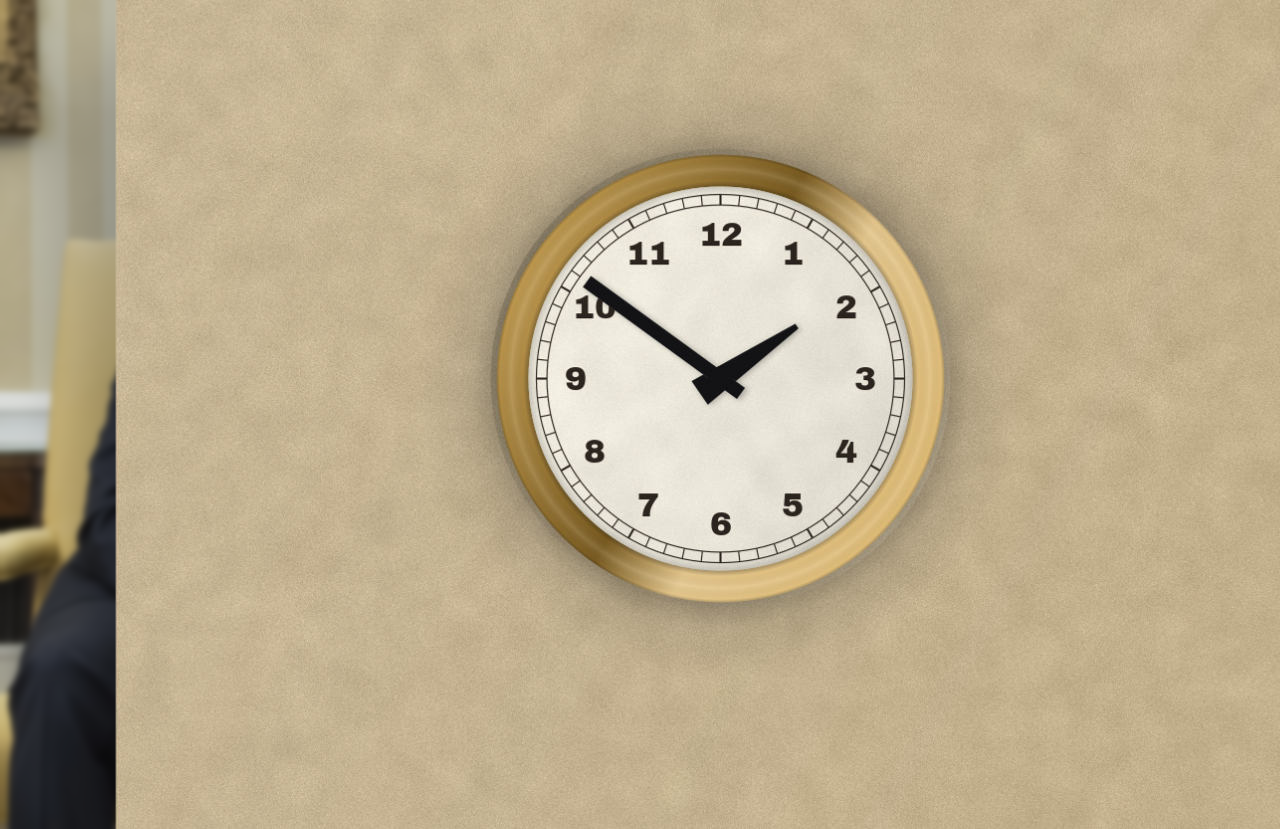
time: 1:51
